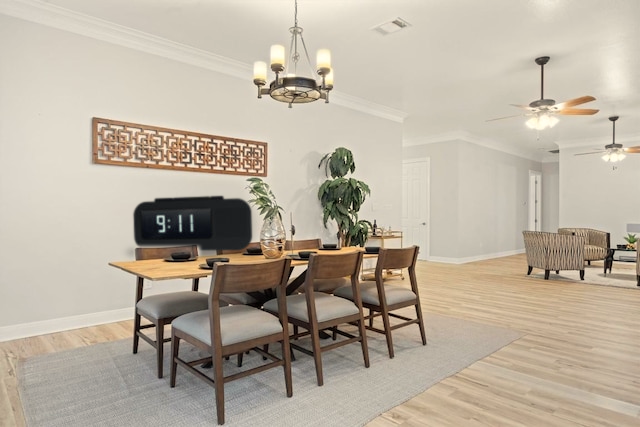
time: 9:11
